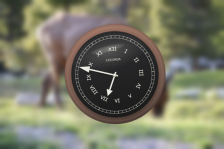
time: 6:48
